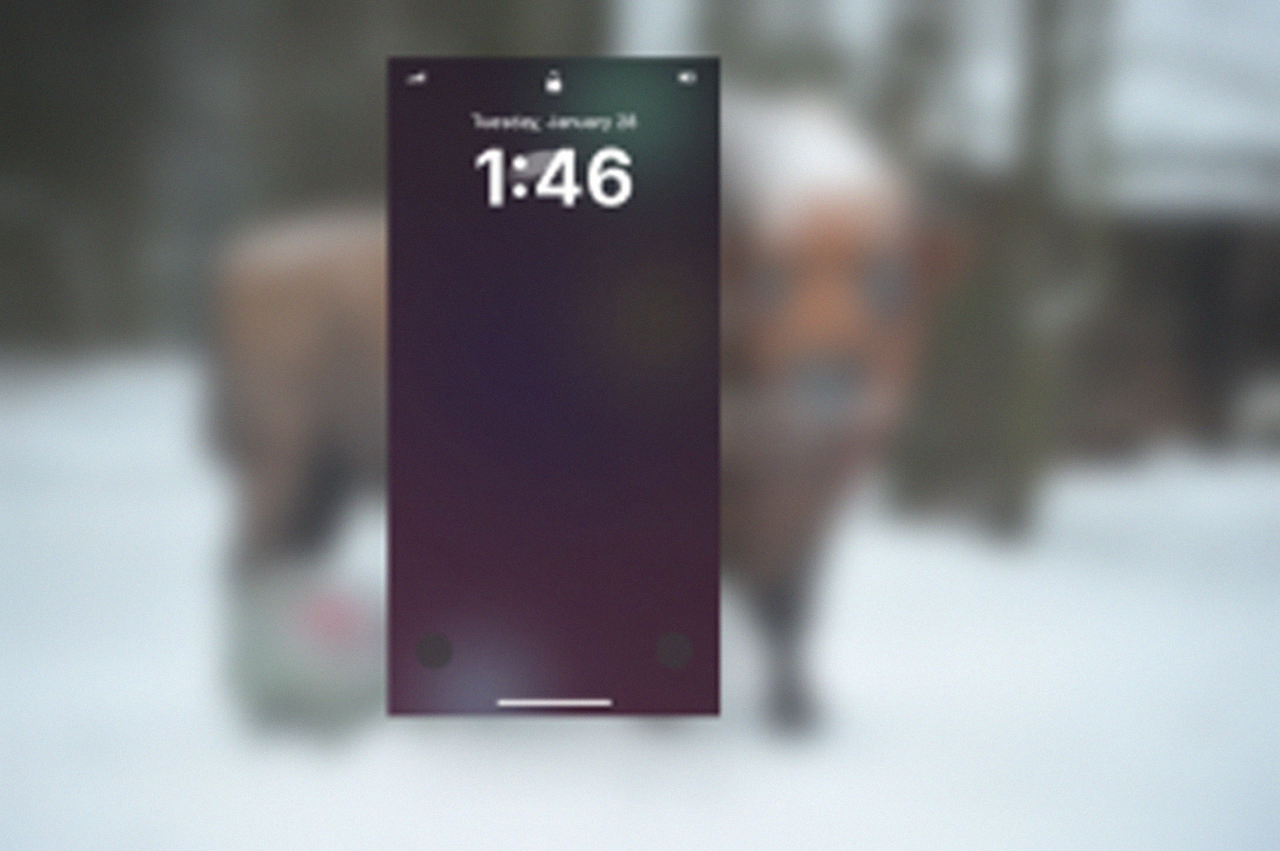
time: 1:46
